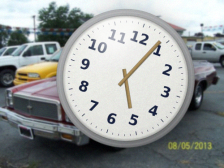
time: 5:04
